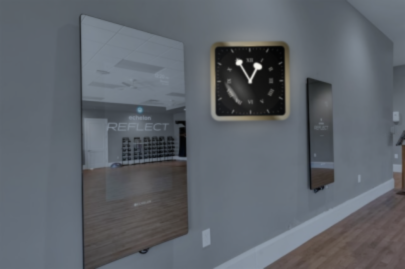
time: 12:55
